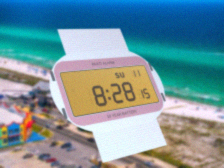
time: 8:28:15
